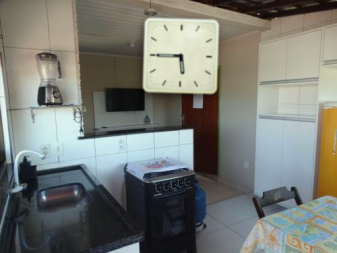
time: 5:45
